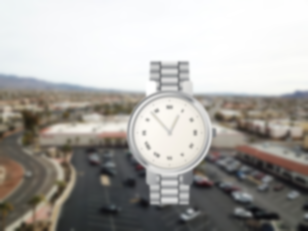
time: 12:53
